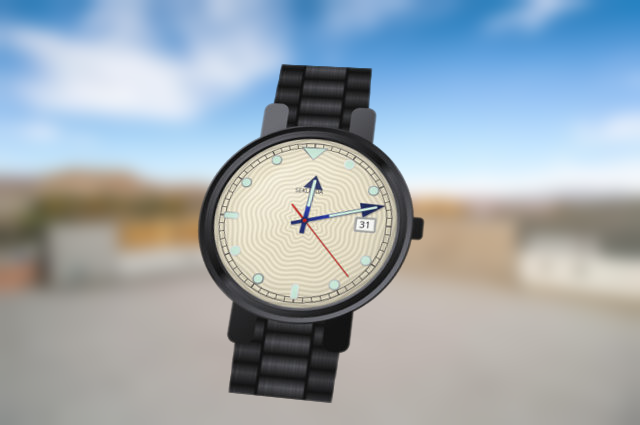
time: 12:12:23
